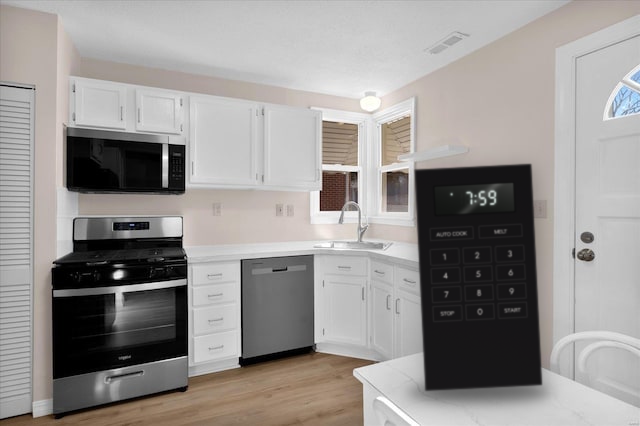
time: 7:59
